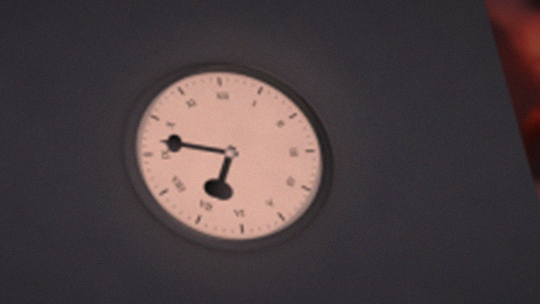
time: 6:47
